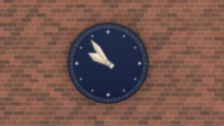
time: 9:54
